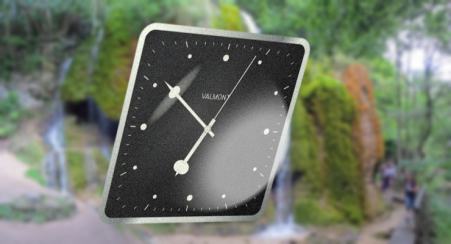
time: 6:51:04
